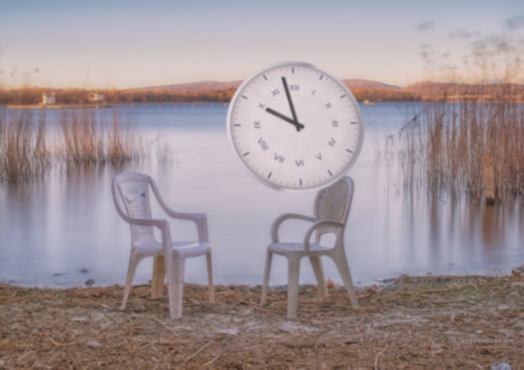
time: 9:58
